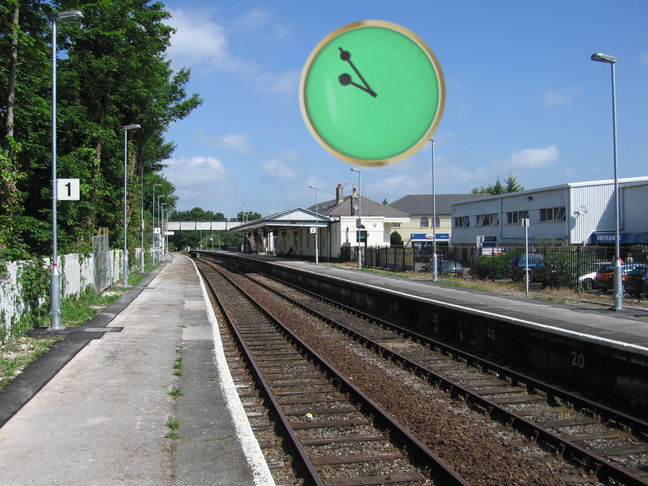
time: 9:54
